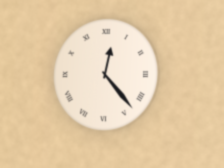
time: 12:23
